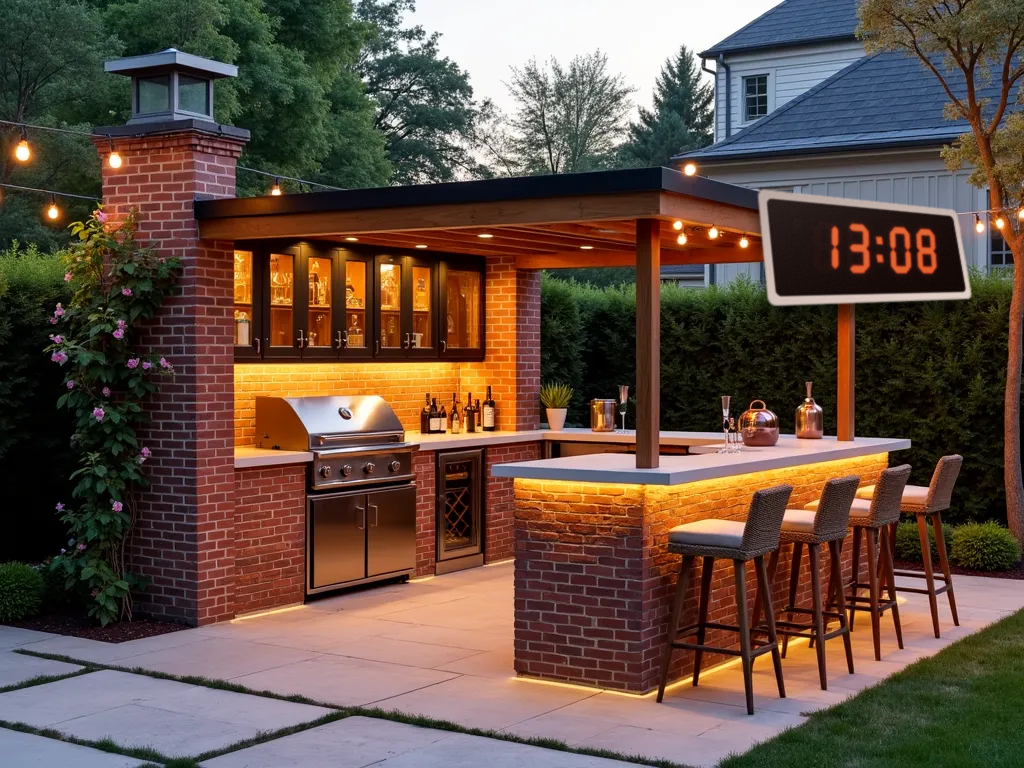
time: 13:08
